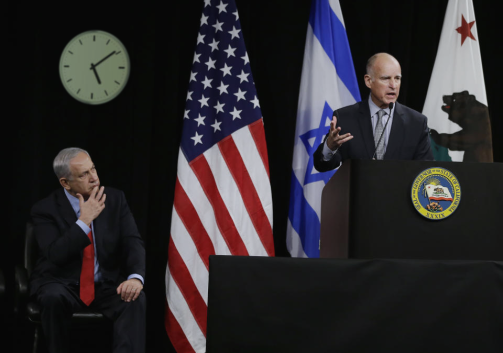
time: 5:09
